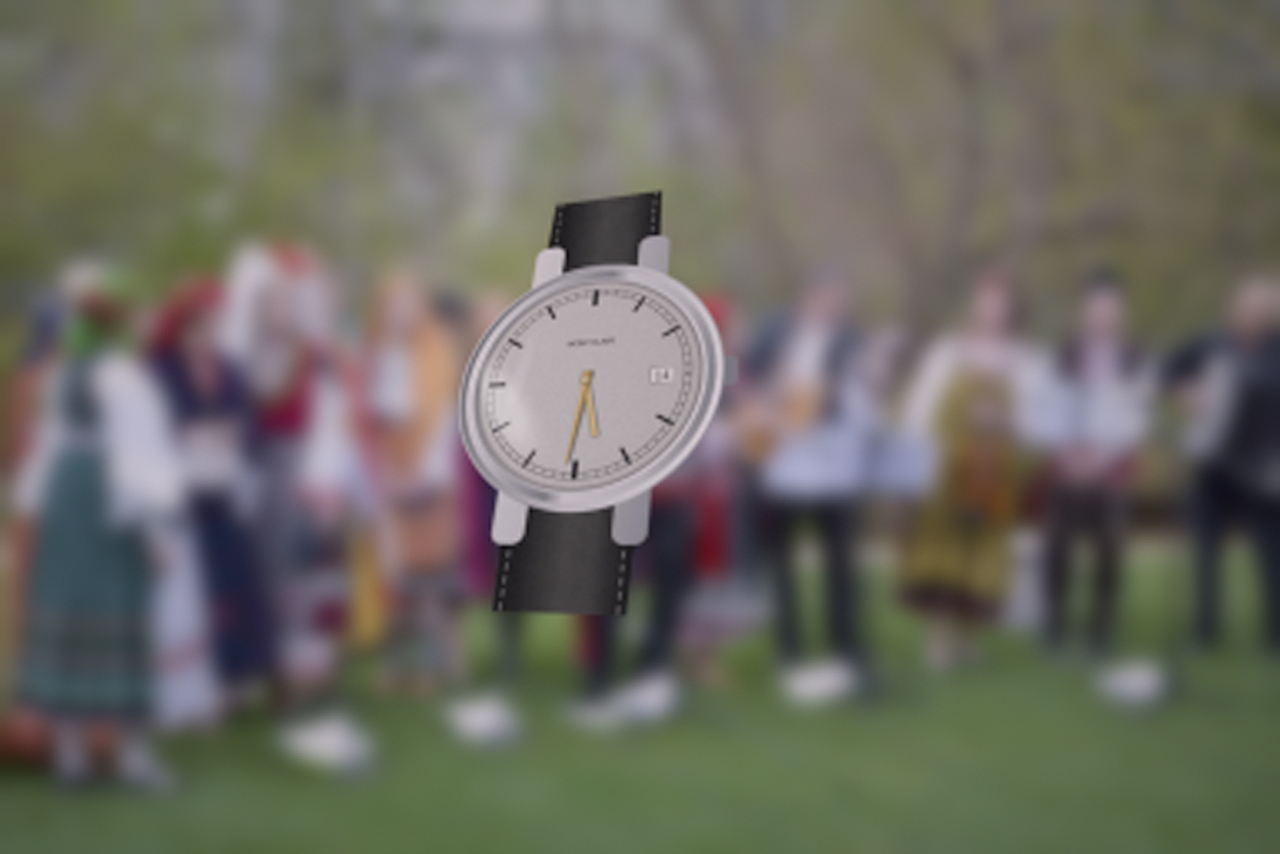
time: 5:31
